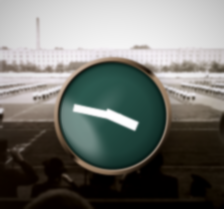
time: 3:47
